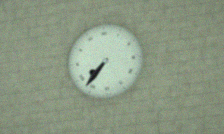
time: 7:37
